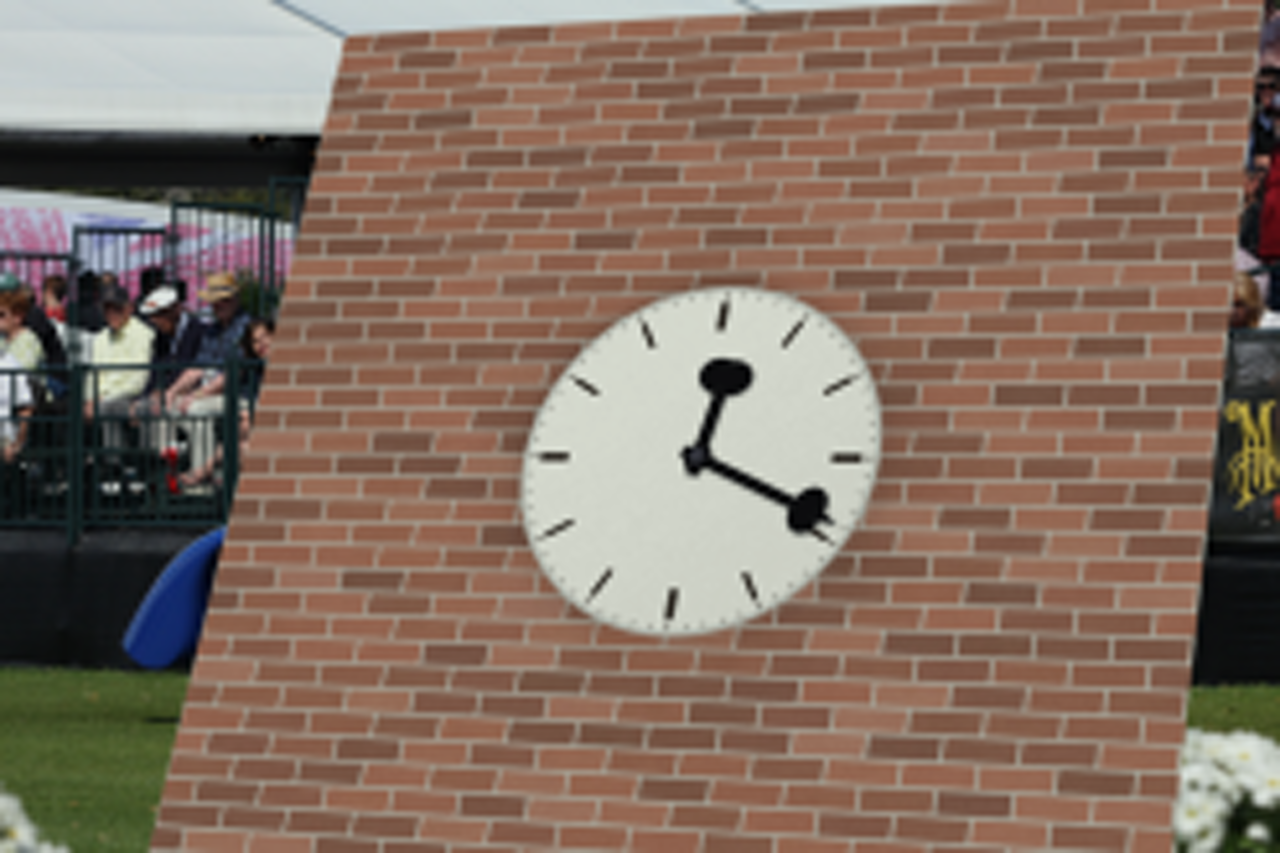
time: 12:19
